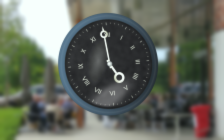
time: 4:59
